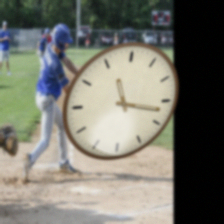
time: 11:17
